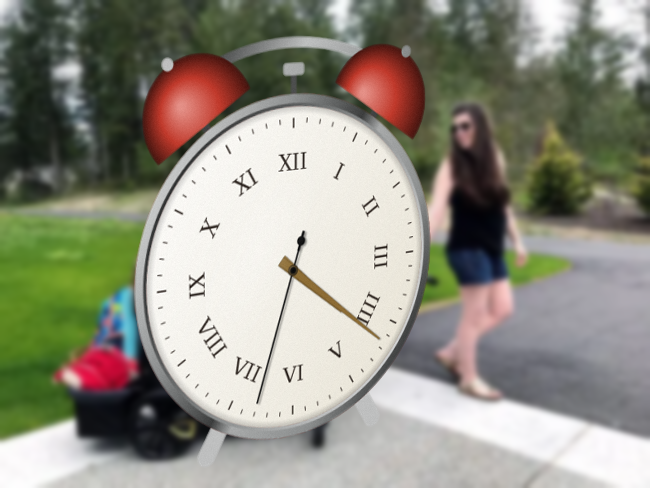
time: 4:21:33
